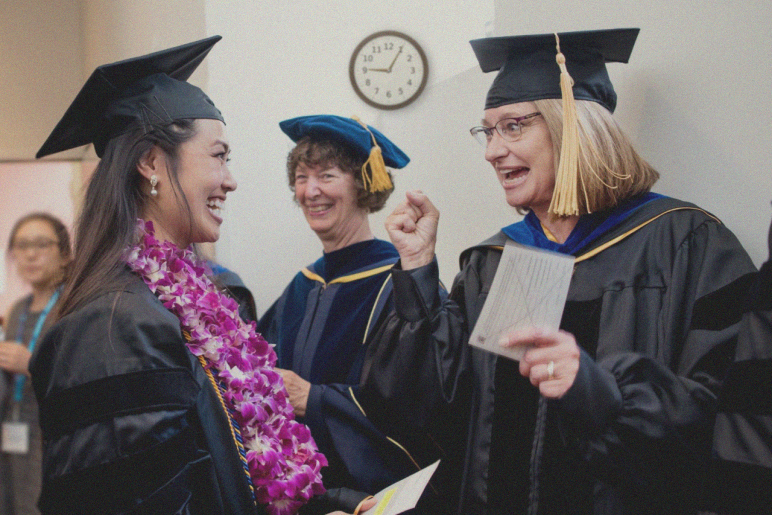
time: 9:05
